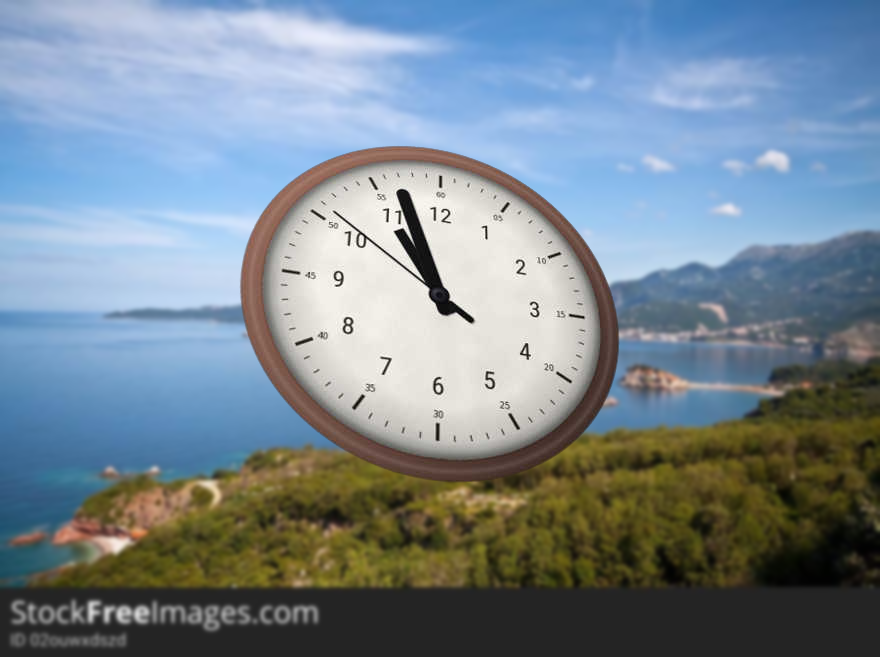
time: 10:56:51
